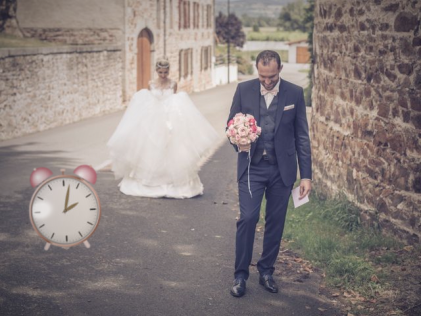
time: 2:02
